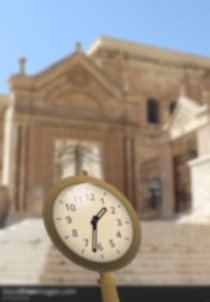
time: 1:32
